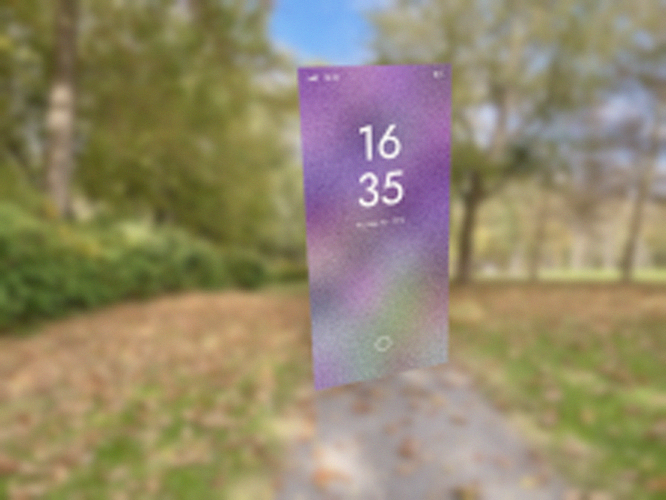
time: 16:35
